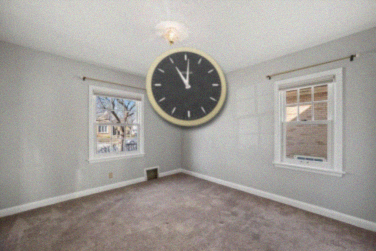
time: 11:01
